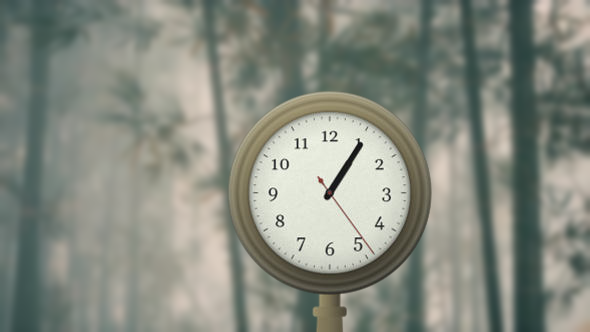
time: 1:05:24
